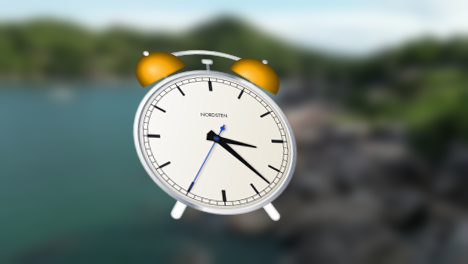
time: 3:22:35
